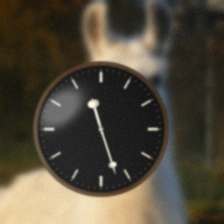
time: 11:27
